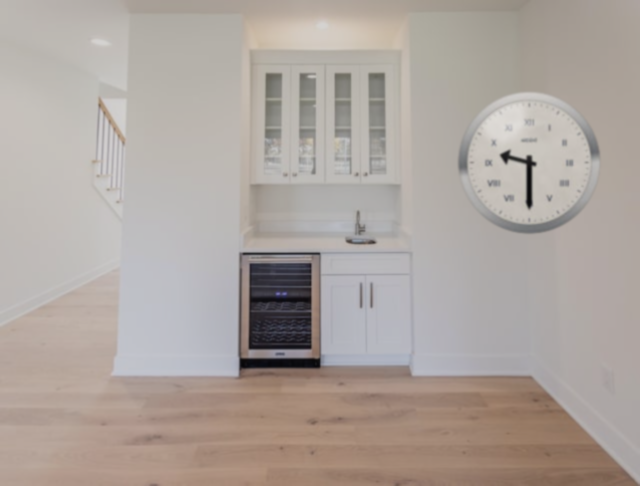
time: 9:30
